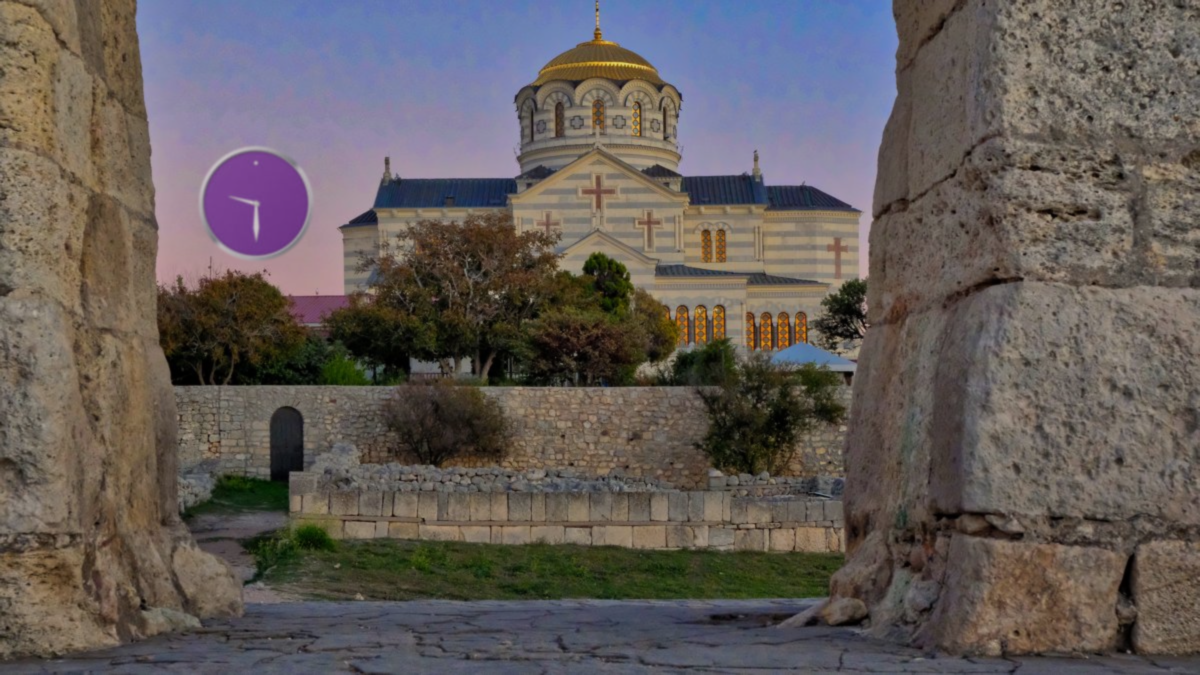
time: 9:30
